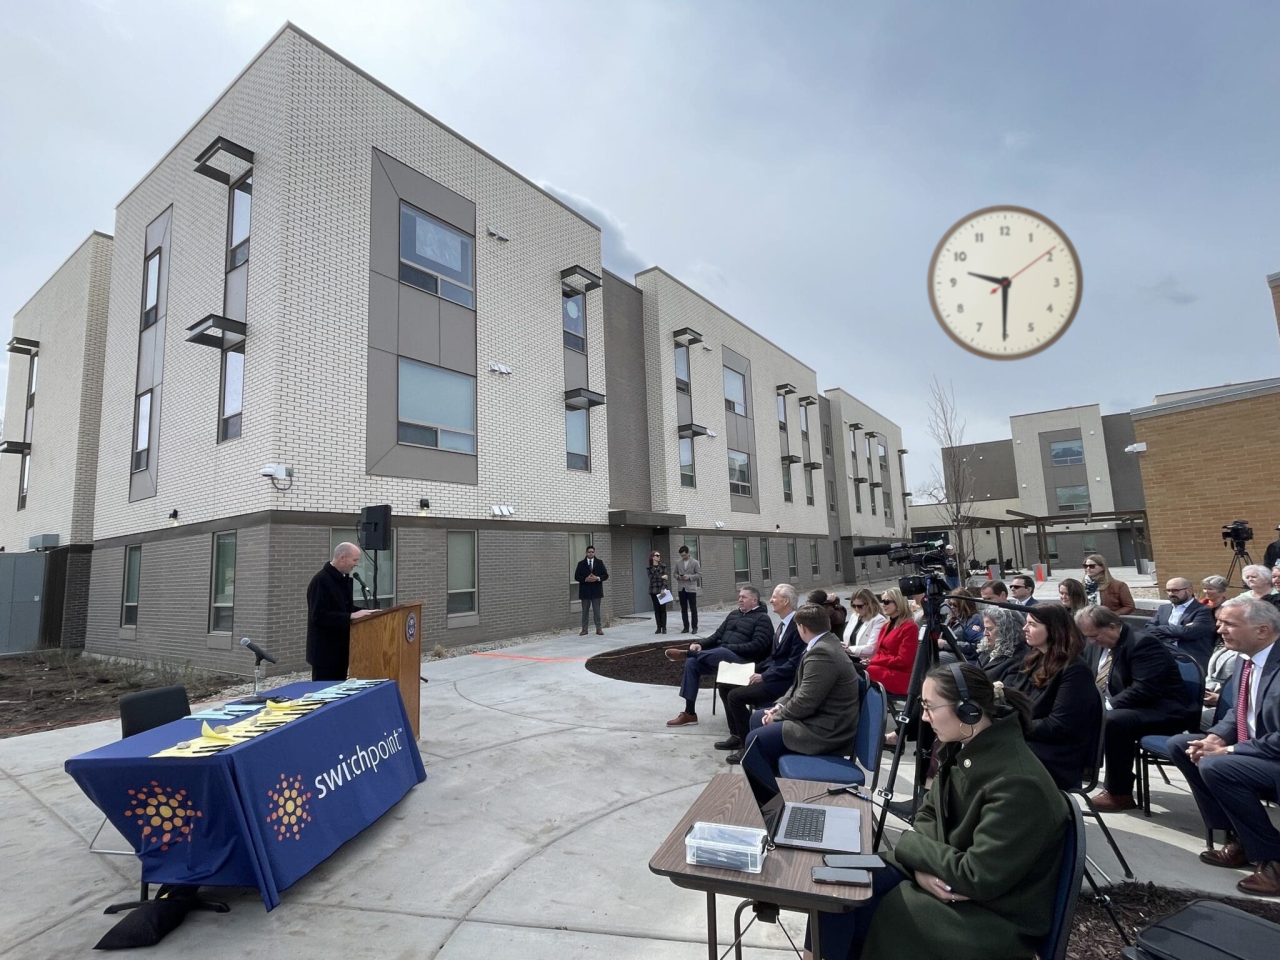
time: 9:30:09
